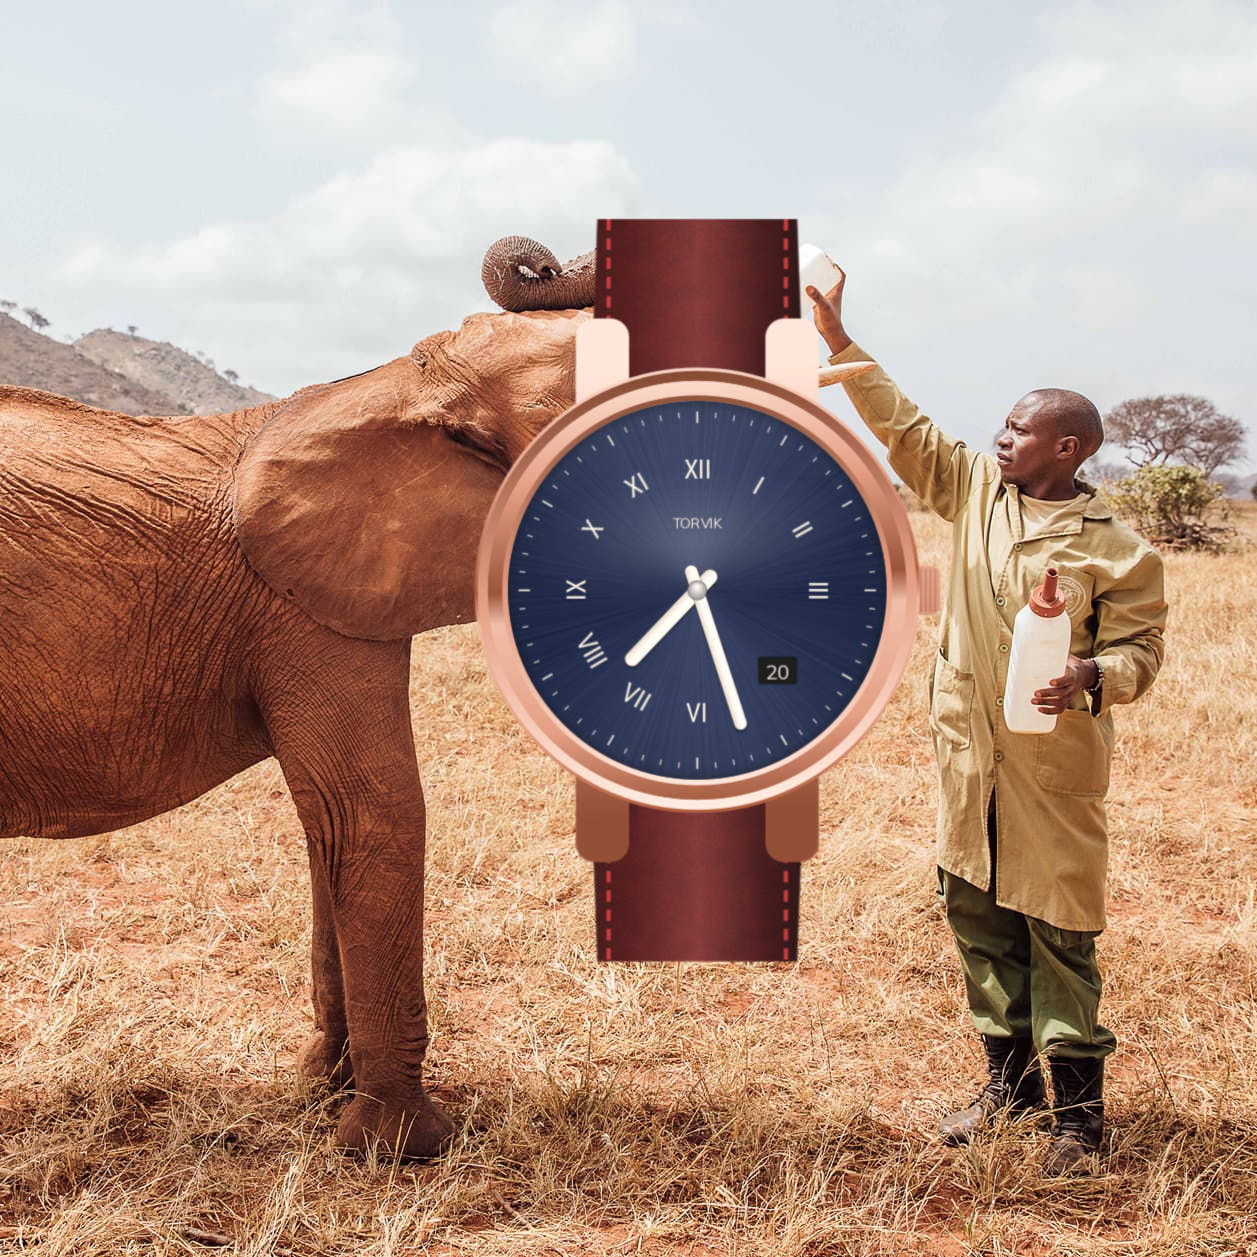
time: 7:27
